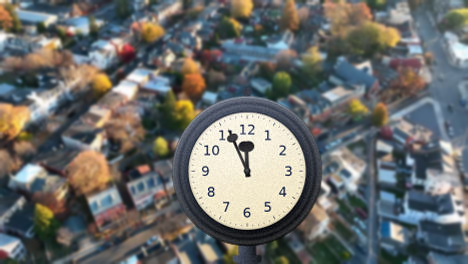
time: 11:56
